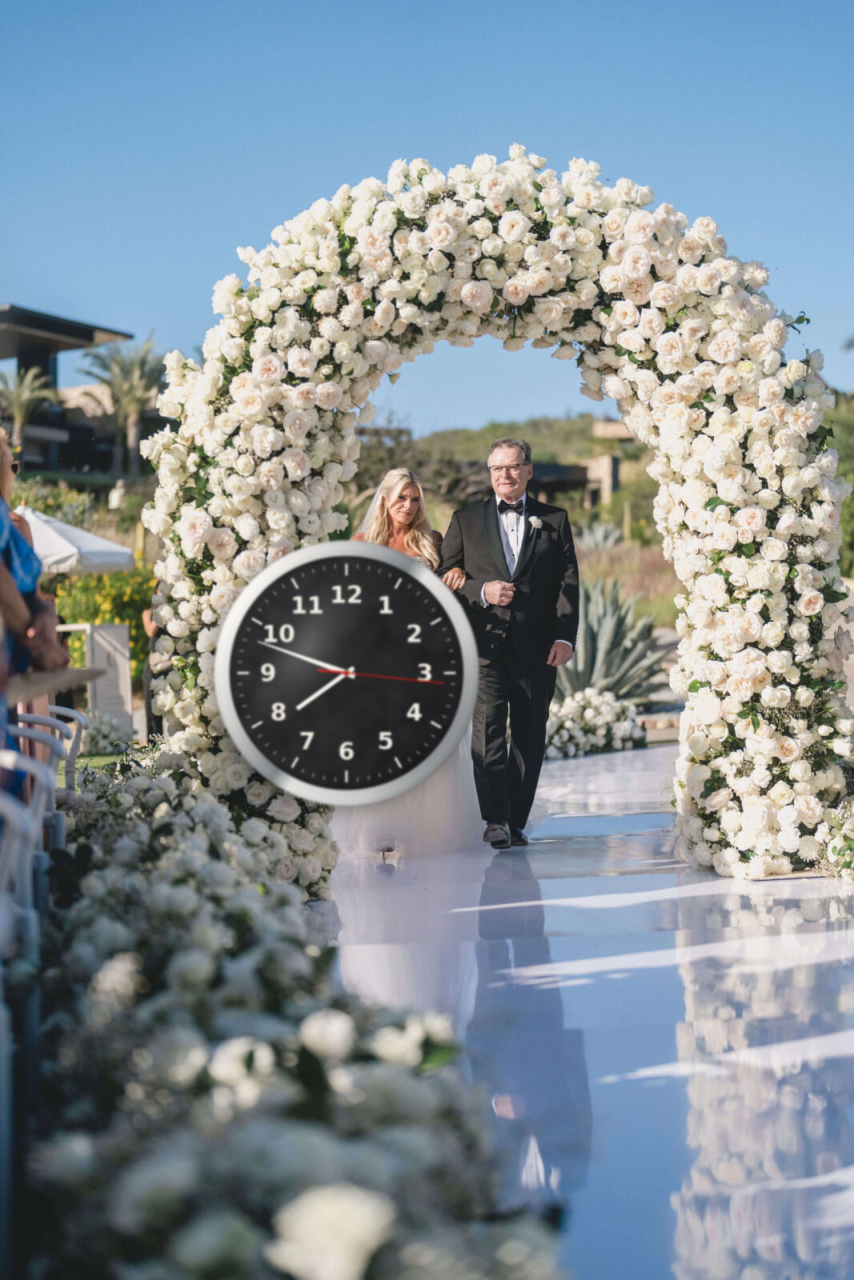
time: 7:48:16
